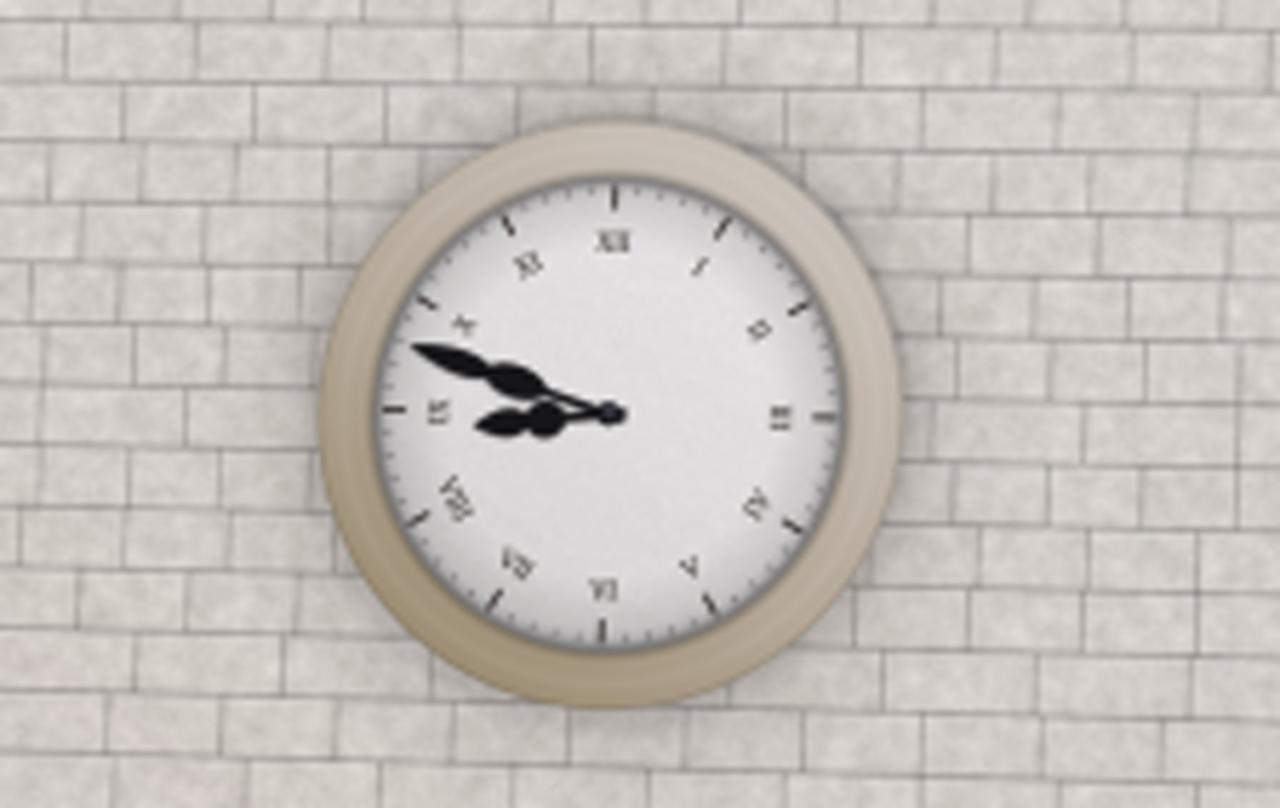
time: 8:48
